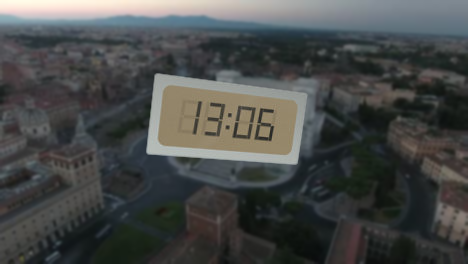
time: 13:06
